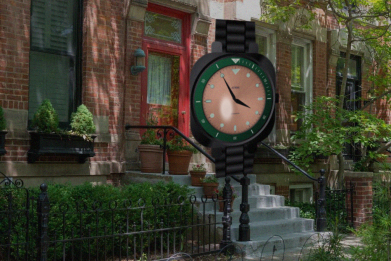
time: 3:55
